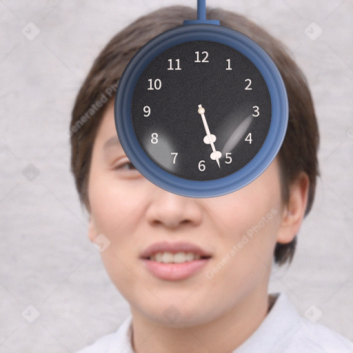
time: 5:27
